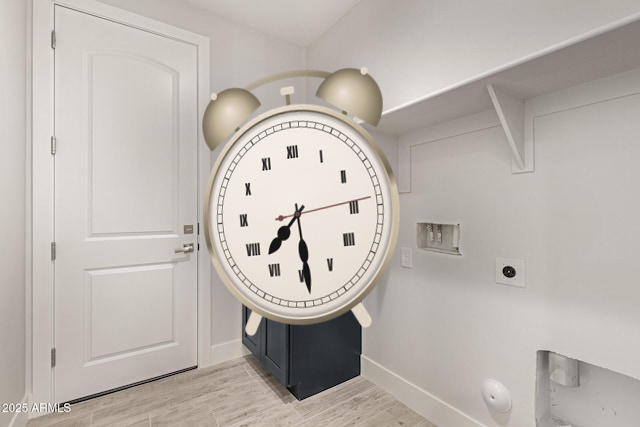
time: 7:29:14
